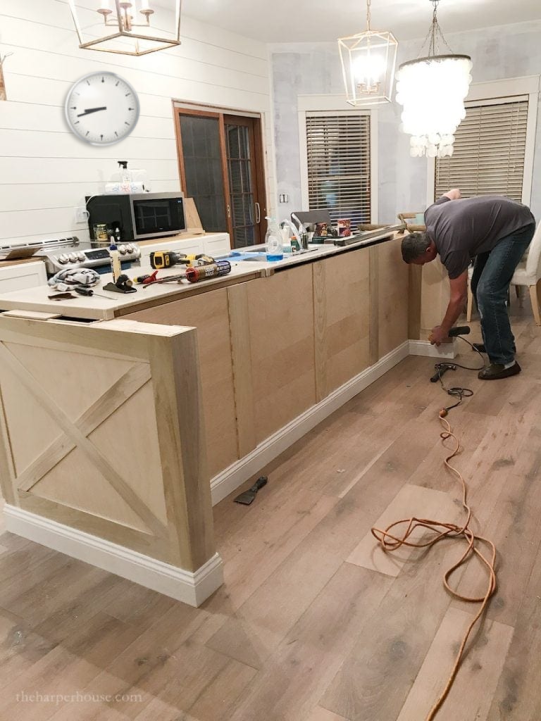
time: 8:42
